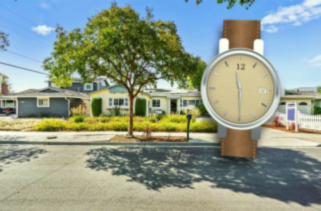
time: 11:30
